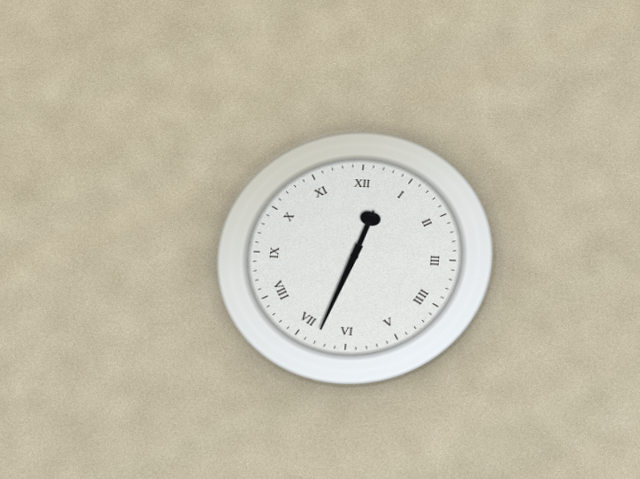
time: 12:33
